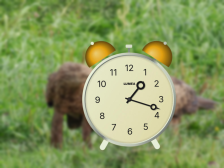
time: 1:18
